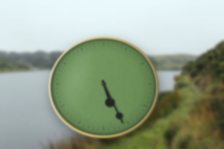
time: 5:26
